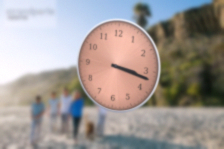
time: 3:17
